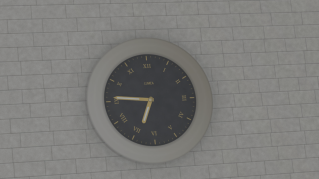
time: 6:46
